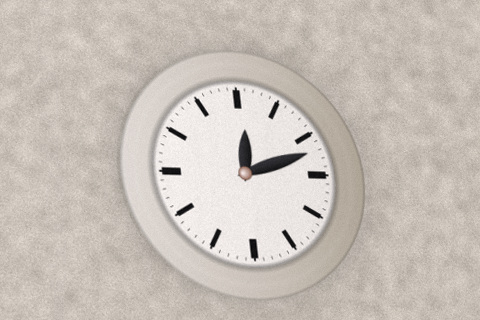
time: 12:12
